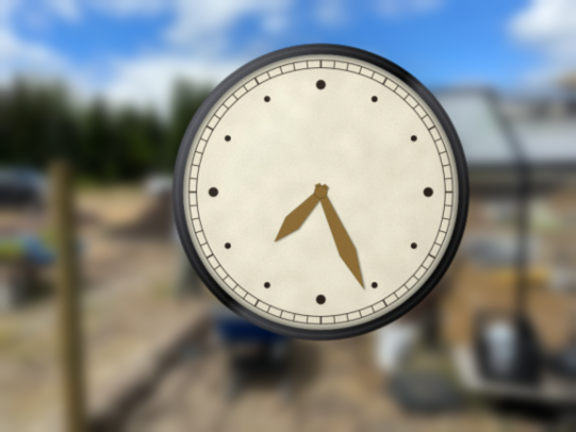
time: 7:26
